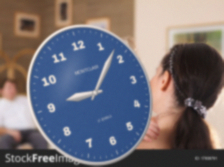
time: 9:08
